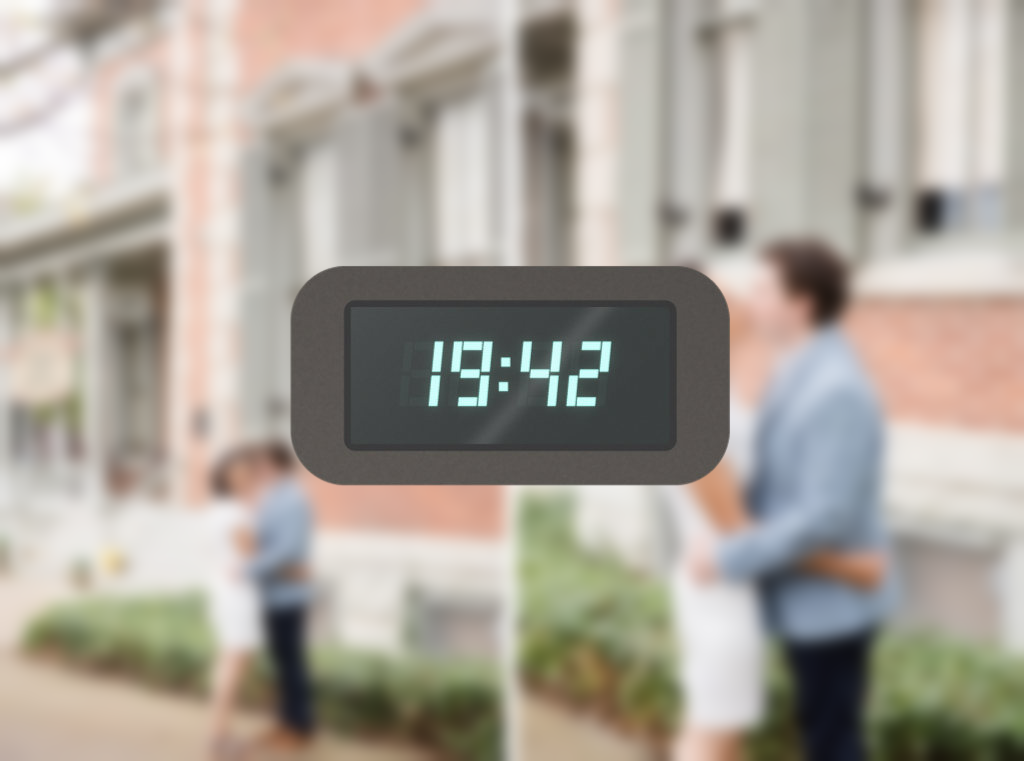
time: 19:42
